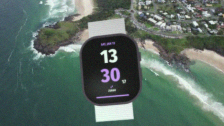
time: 13:30
